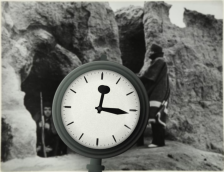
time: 12:16
